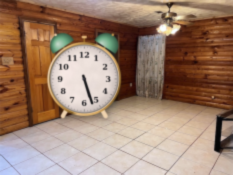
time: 5:27
